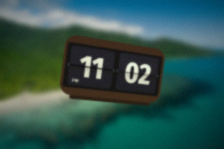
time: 11:02
